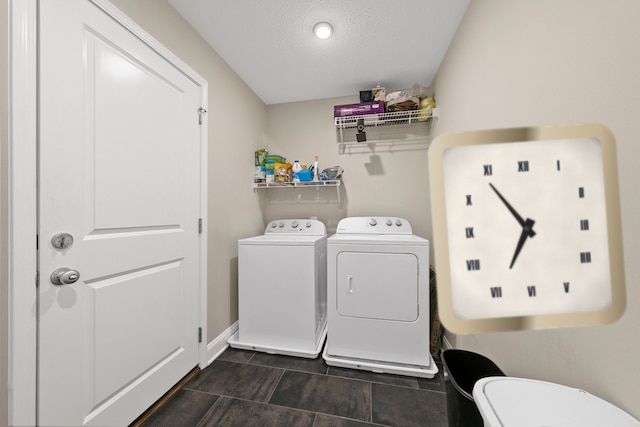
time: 6:54
